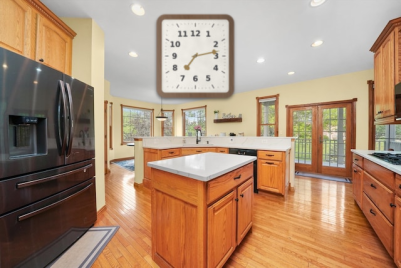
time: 7:13
